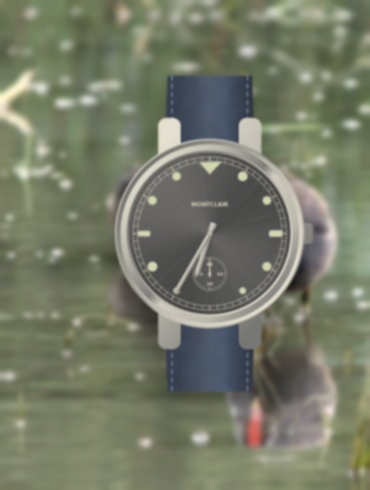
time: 6:35
